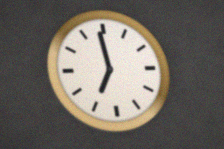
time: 6:59
